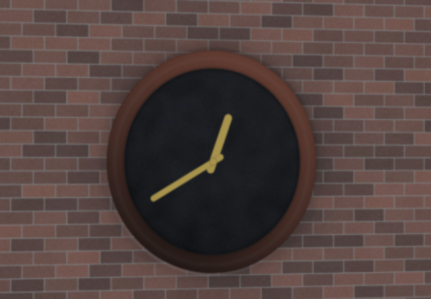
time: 12:40
